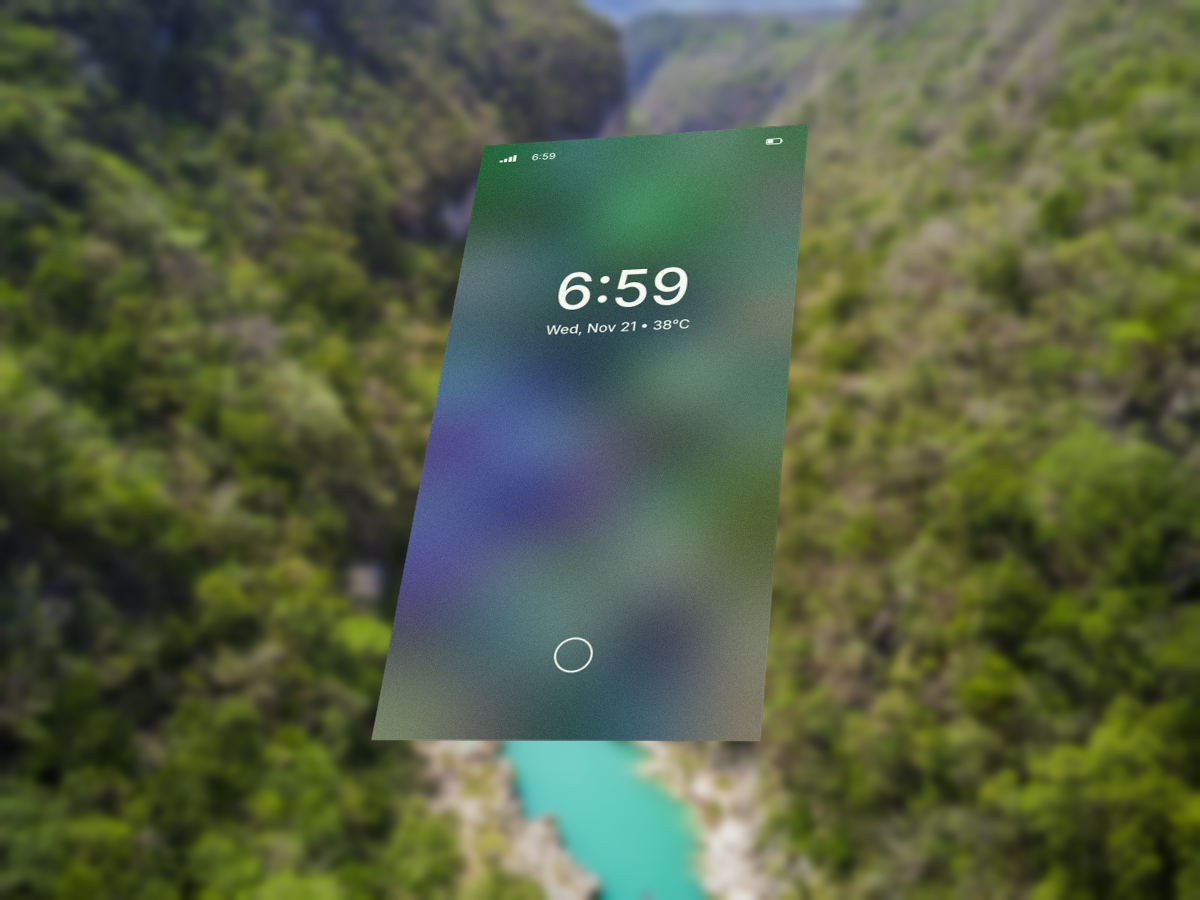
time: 6:59
